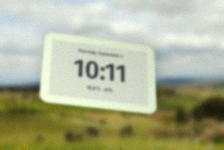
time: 10:11
